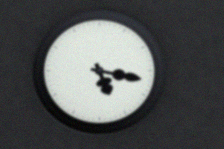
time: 5:17
